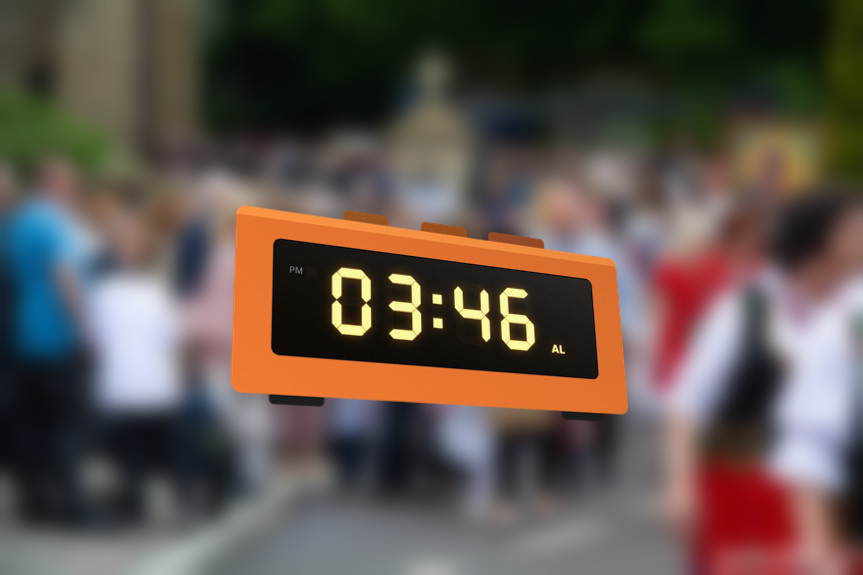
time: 3:46
